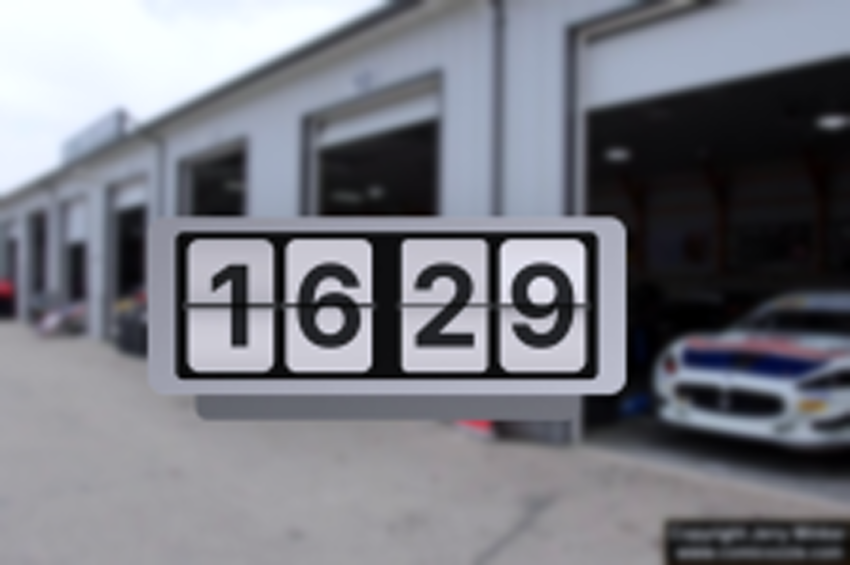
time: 16:29
